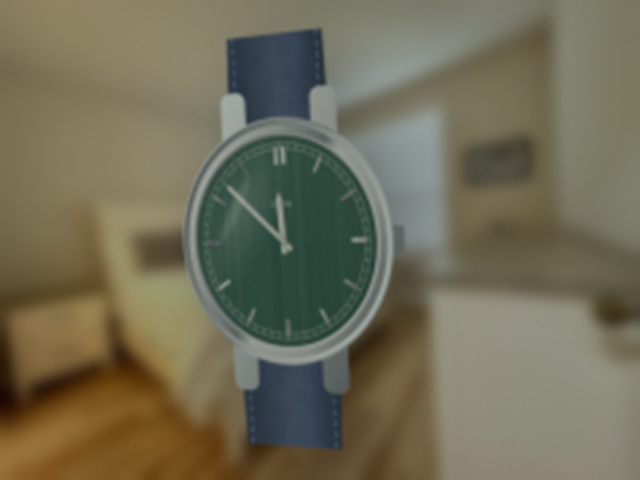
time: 11:52
